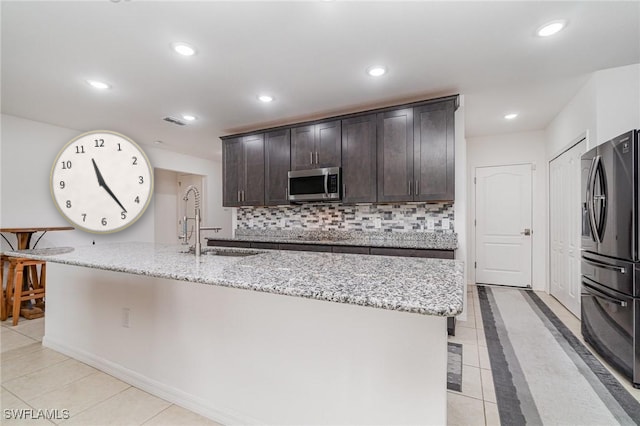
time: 11:24
